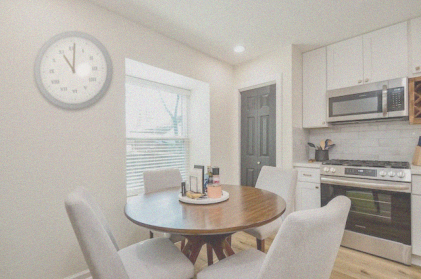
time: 11:01
